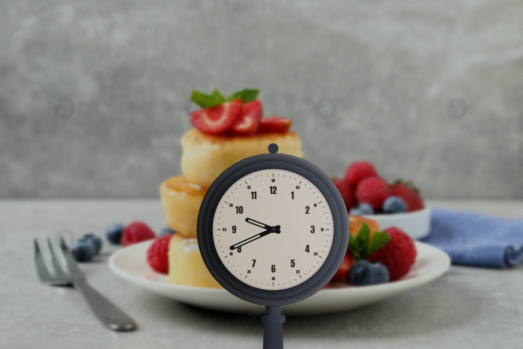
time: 9:41
